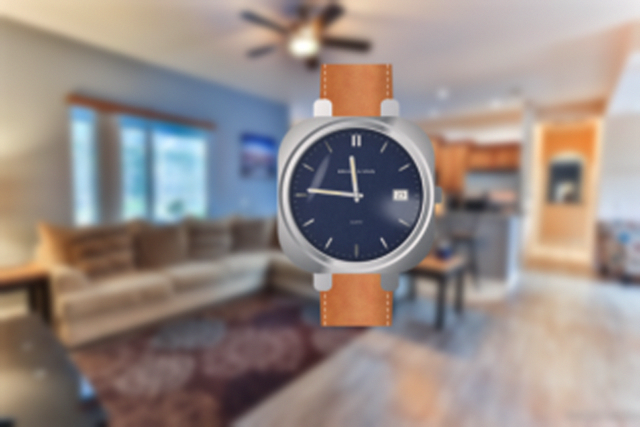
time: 11:46
